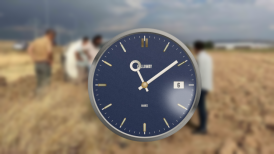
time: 11:09
